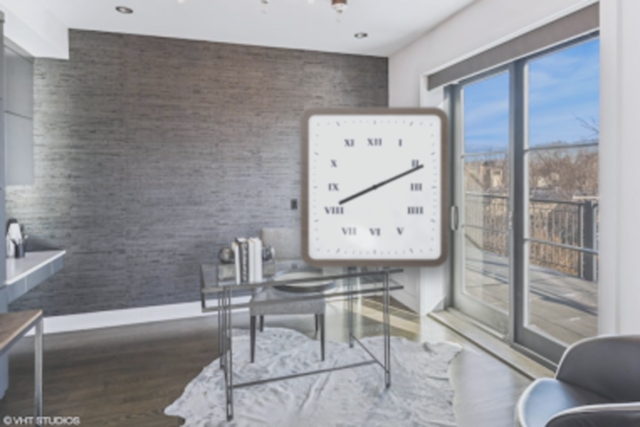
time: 8:11
